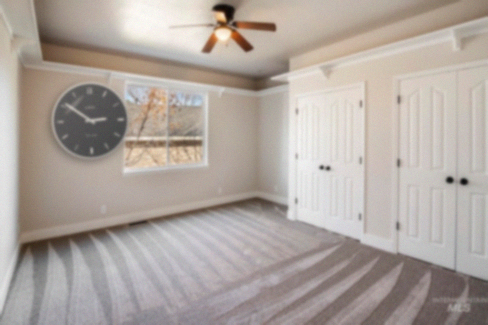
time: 2:51
